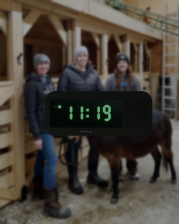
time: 11:19
